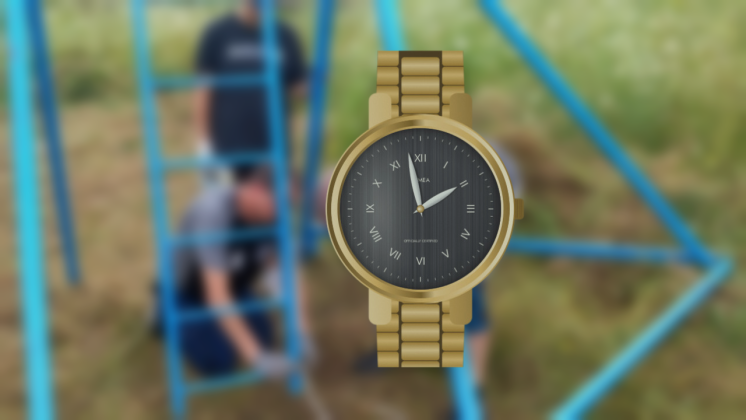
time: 1:58
